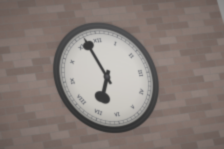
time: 6:57
